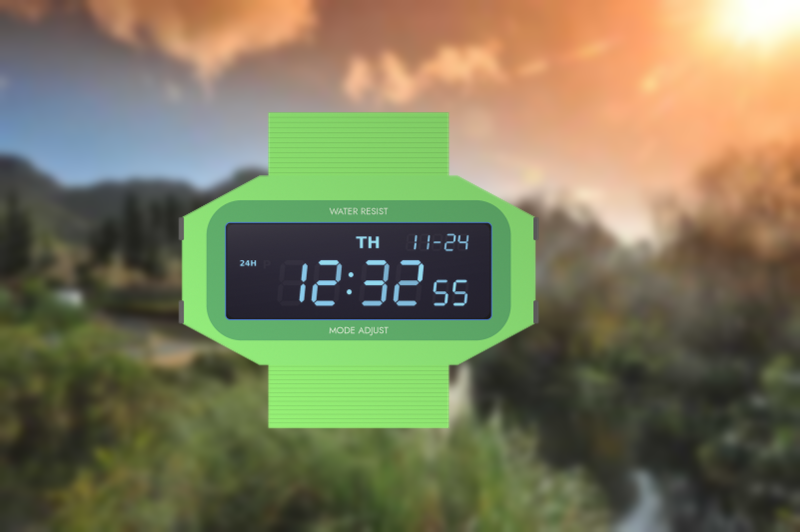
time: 12:32:55
